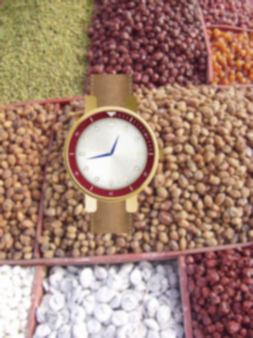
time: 12:43
